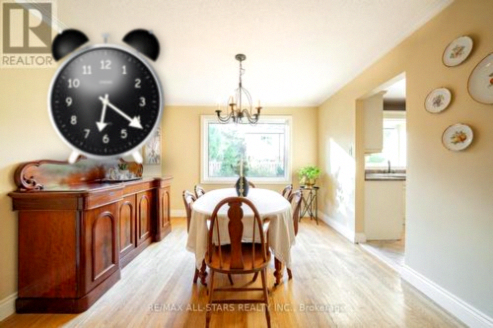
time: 6:21
